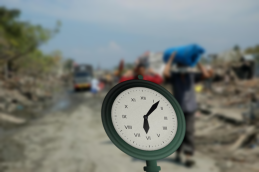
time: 6:07
